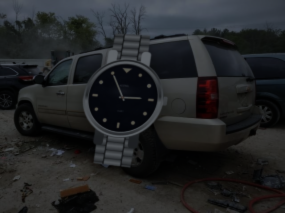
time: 2:55
